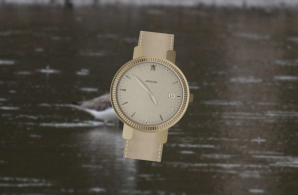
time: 4:52
